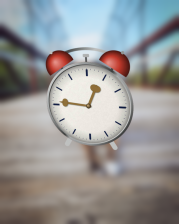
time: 12:46
